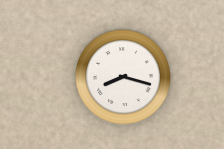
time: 8:18
